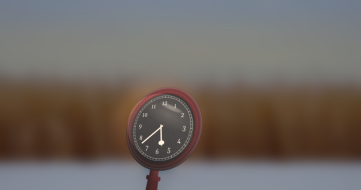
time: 5:38
